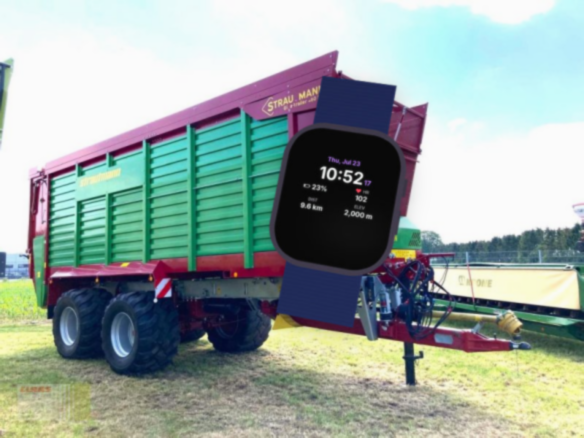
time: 10:52
